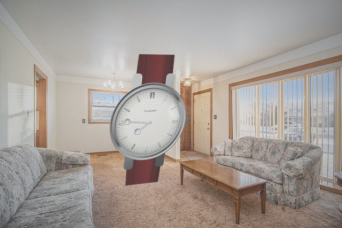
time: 7:46
